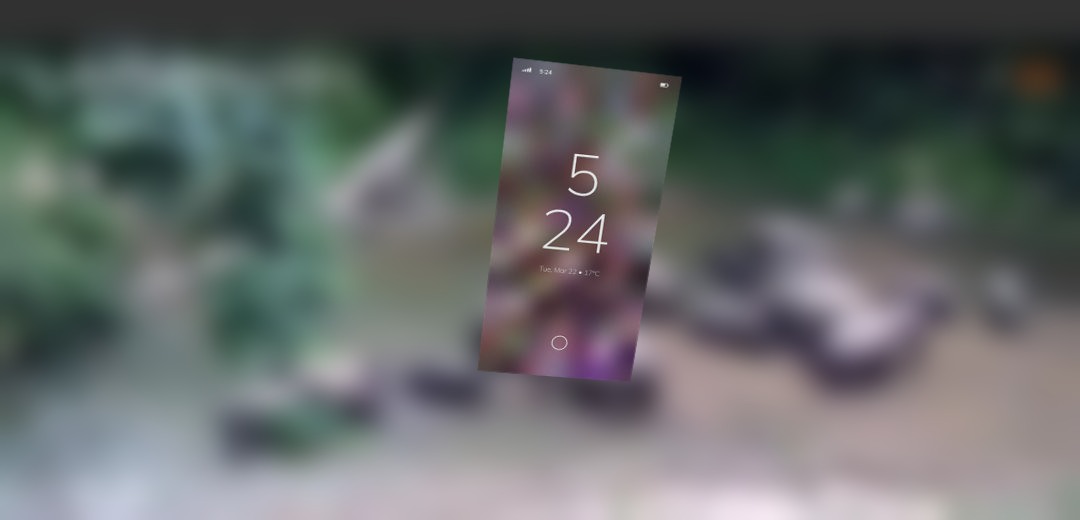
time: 5:24
